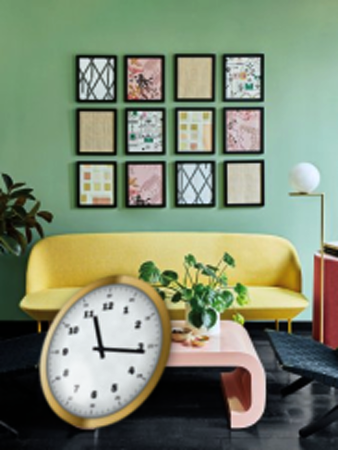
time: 11:16
